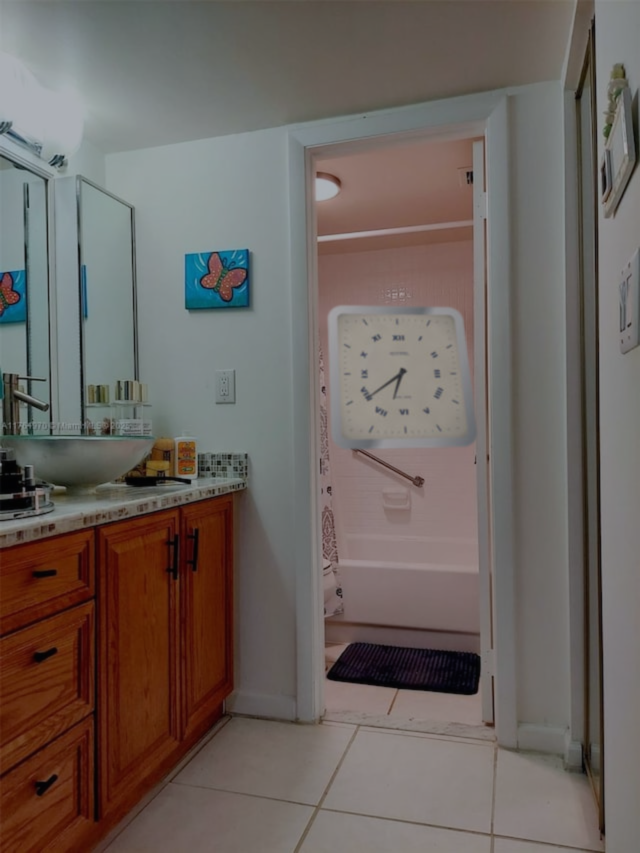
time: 6:39
